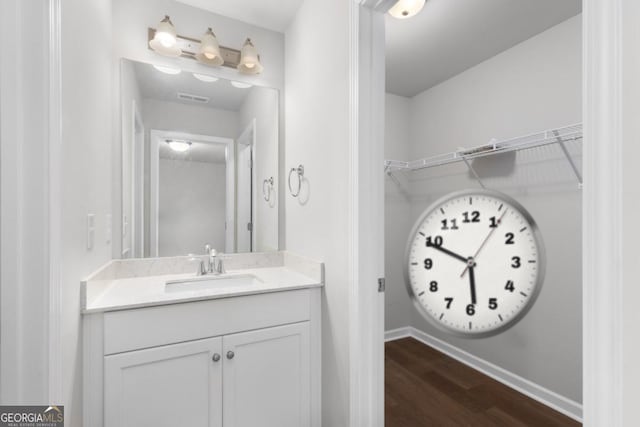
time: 5:49:06
